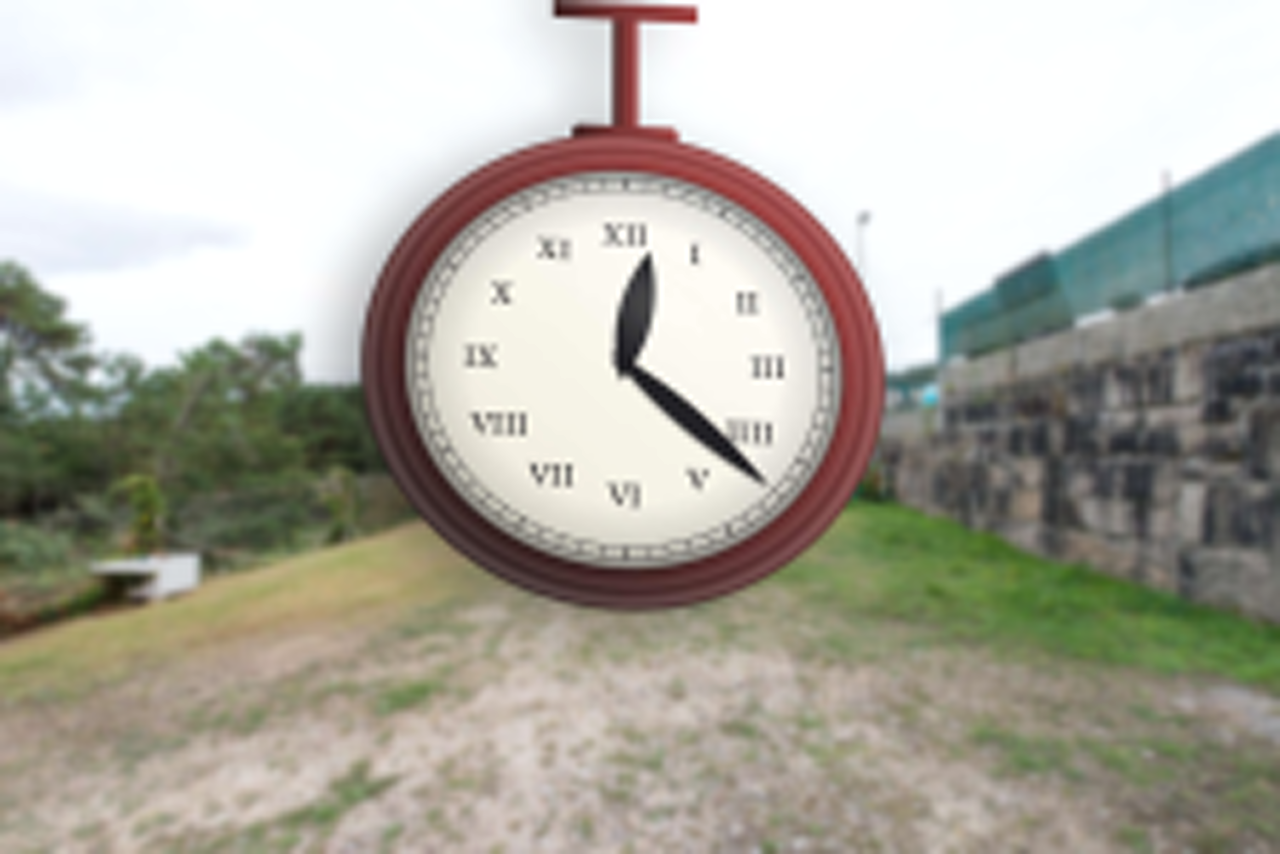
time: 12:22
